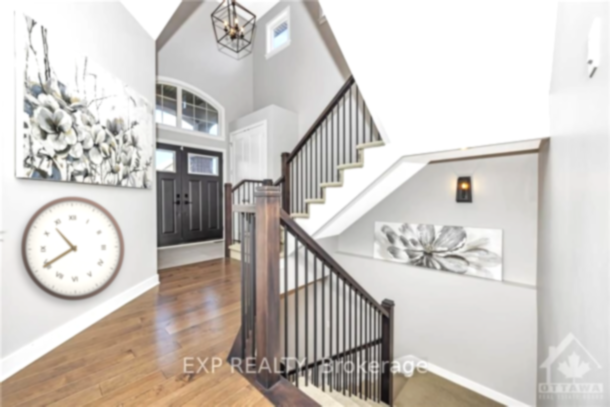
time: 10:40
